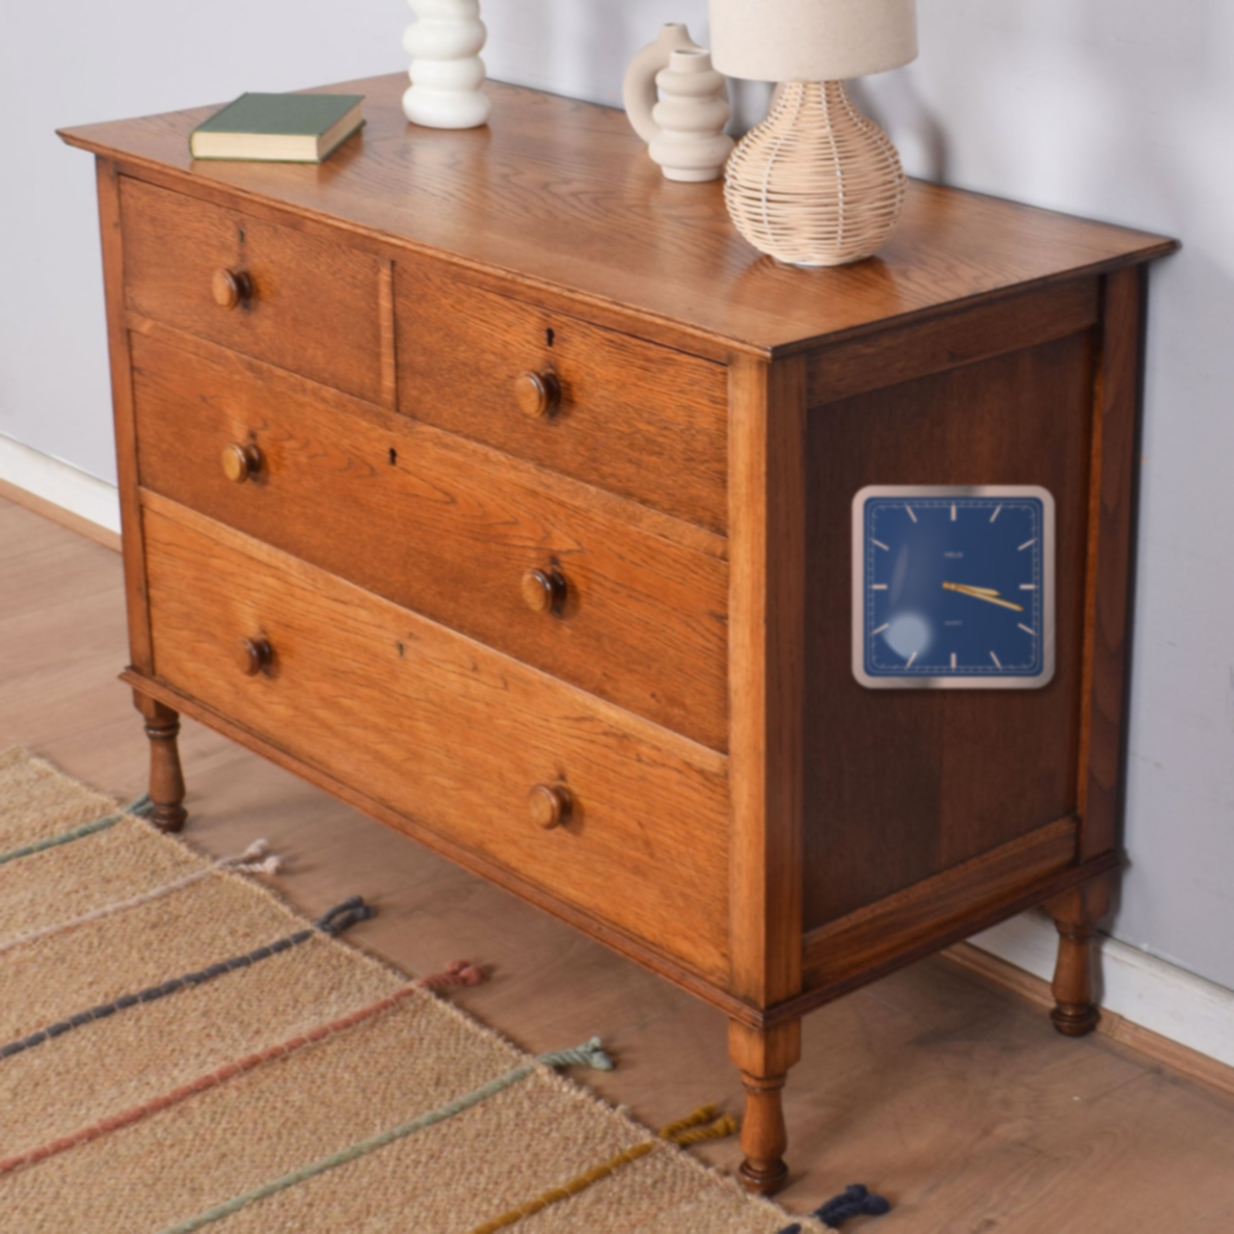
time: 3:18
